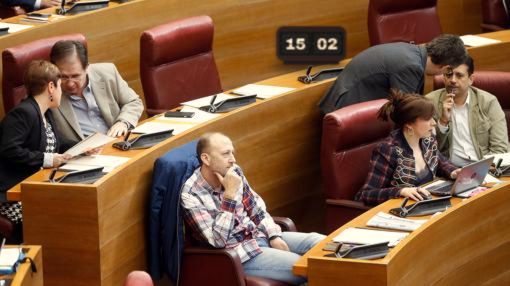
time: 15:02
